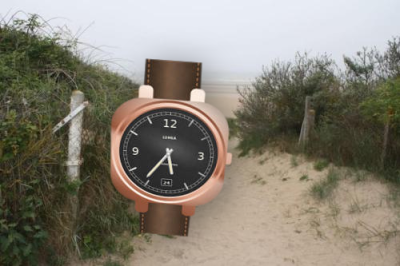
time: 5:36
